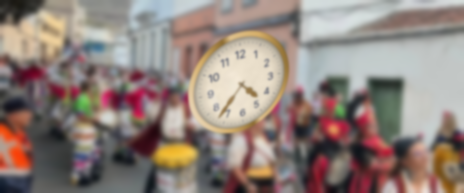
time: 4:37
